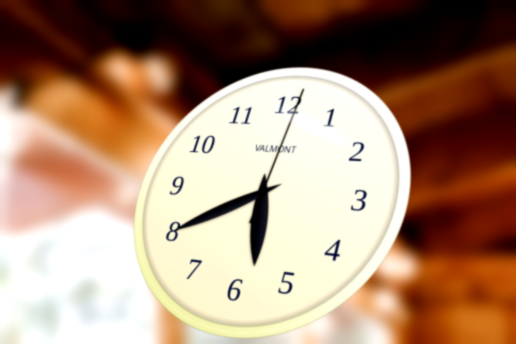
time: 5:40:01
